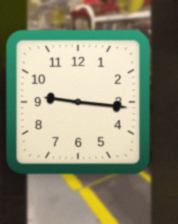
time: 9:16
